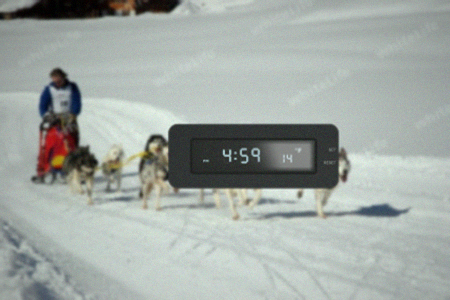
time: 4:59
